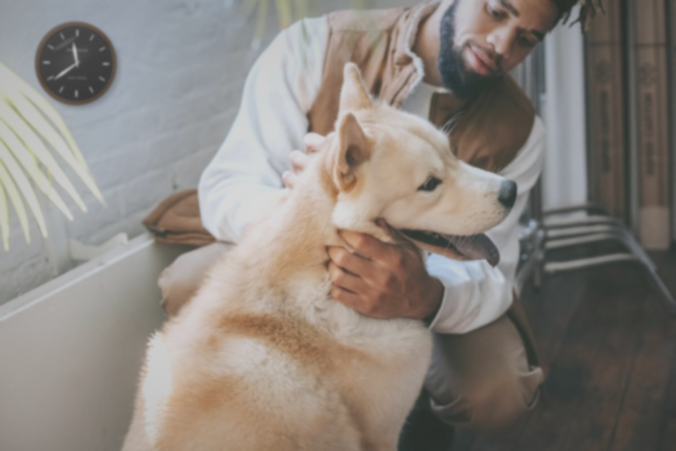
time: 11:39
